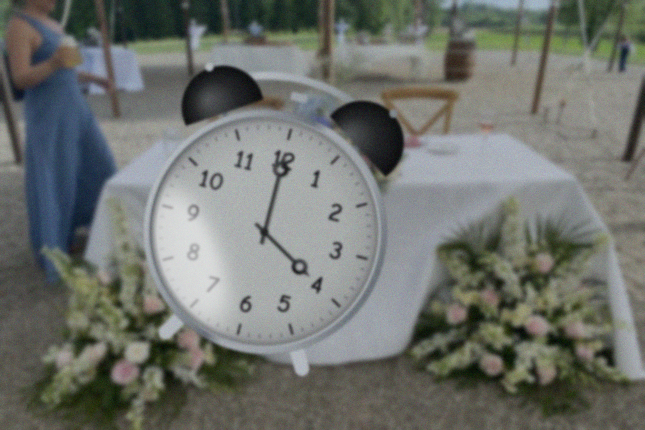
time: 4:00
